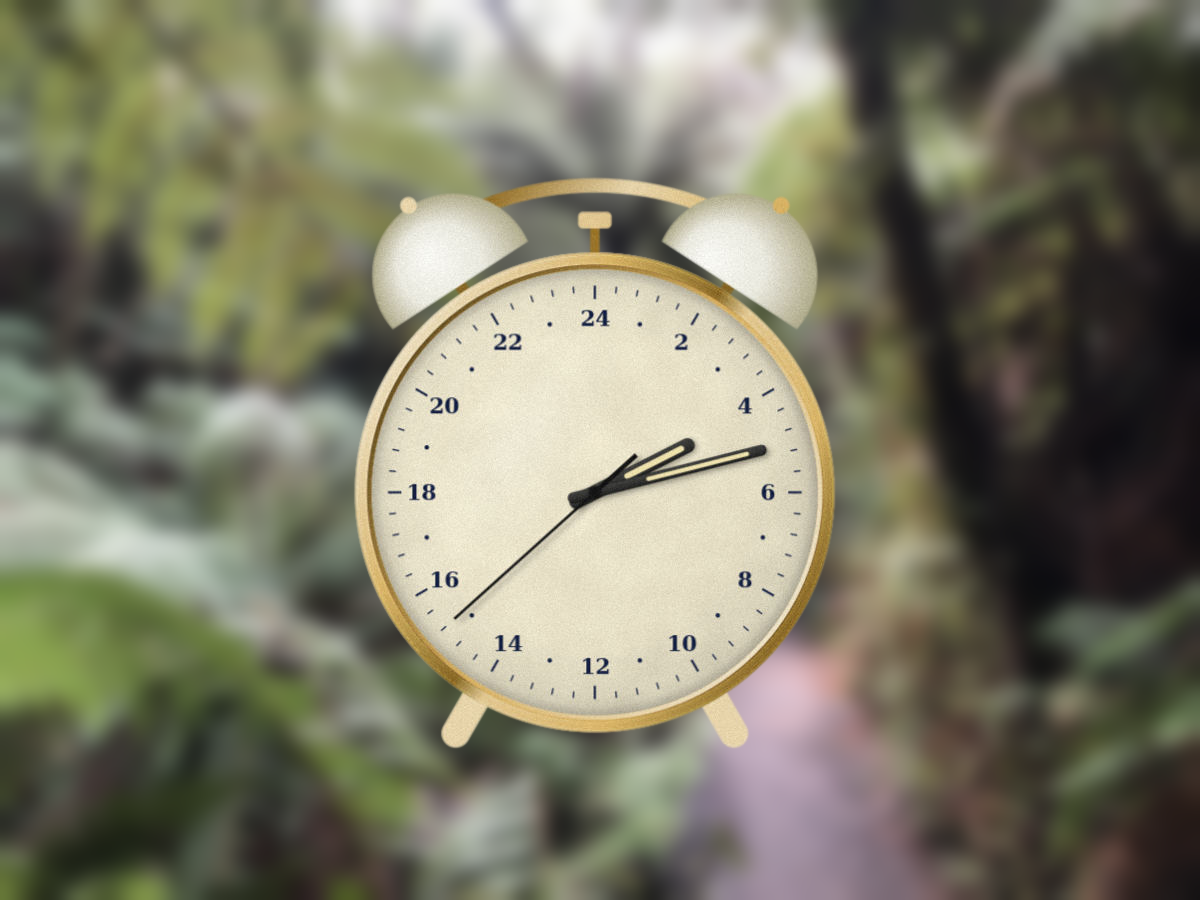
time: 4:12:38
